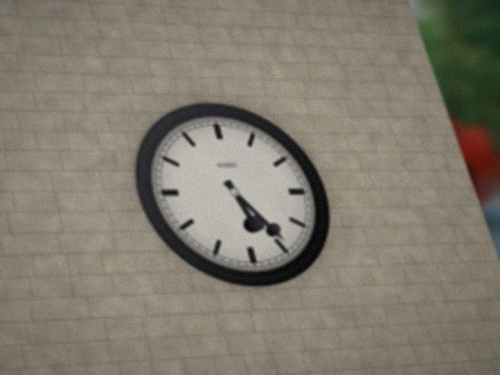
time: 5:24
